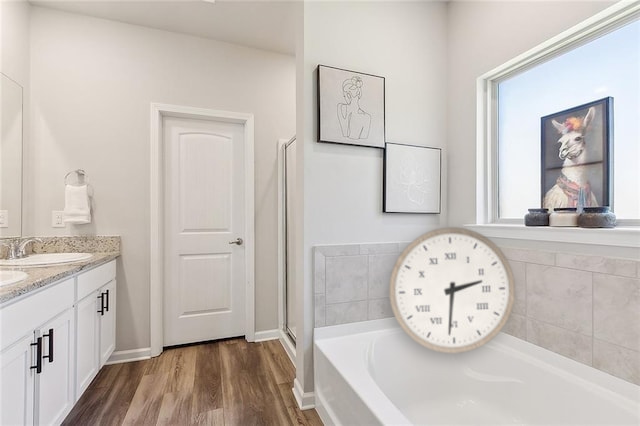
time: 2:31
